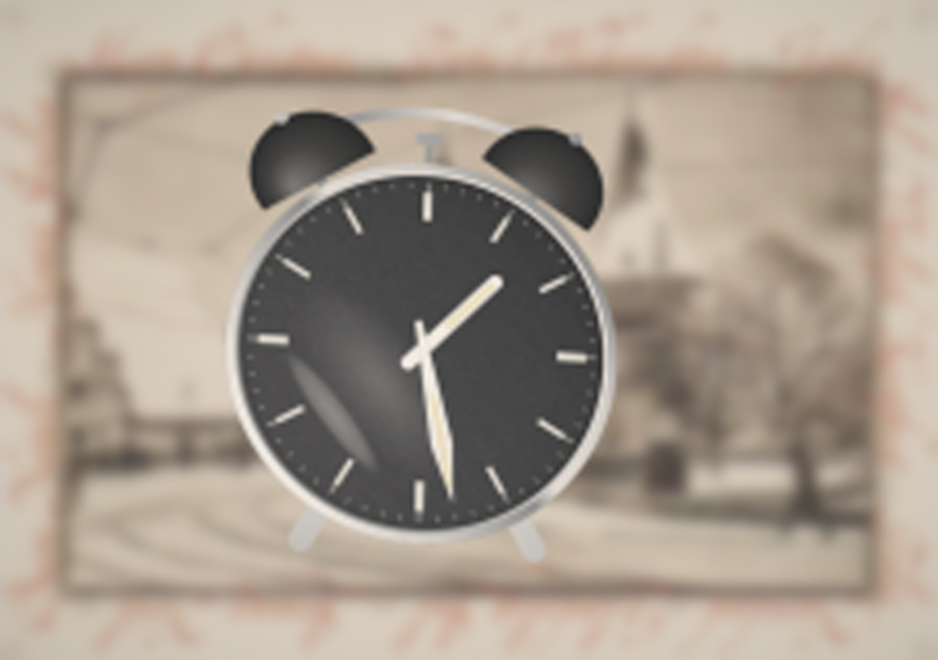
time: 1:28
